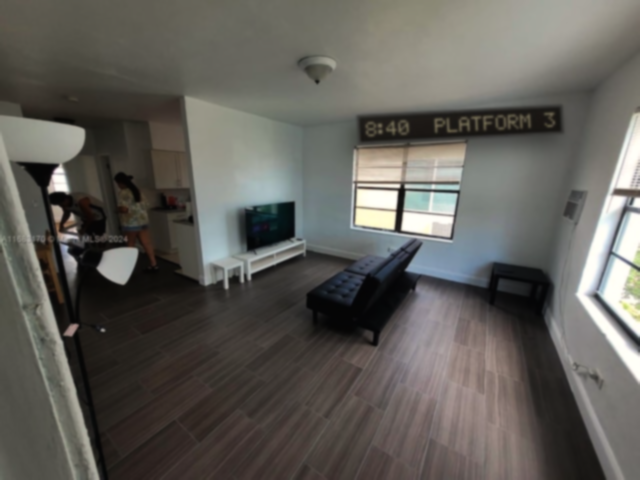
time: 8:40
